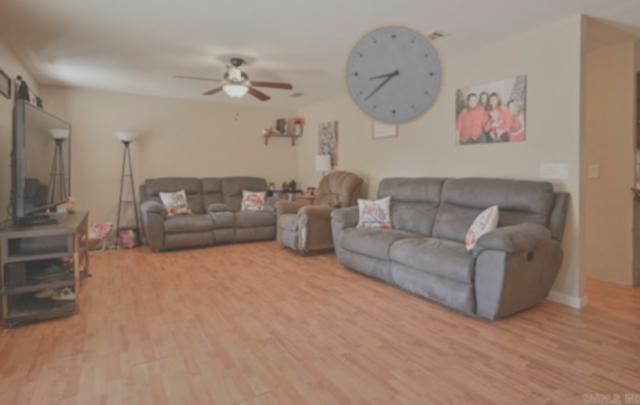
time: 8:38
